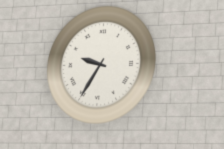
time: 9:35
